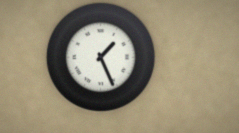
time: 1:26
